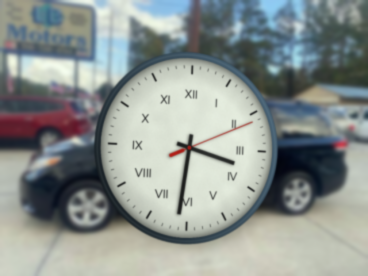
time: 3:31:11
